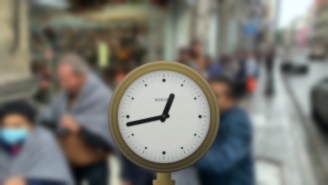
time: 12:43
